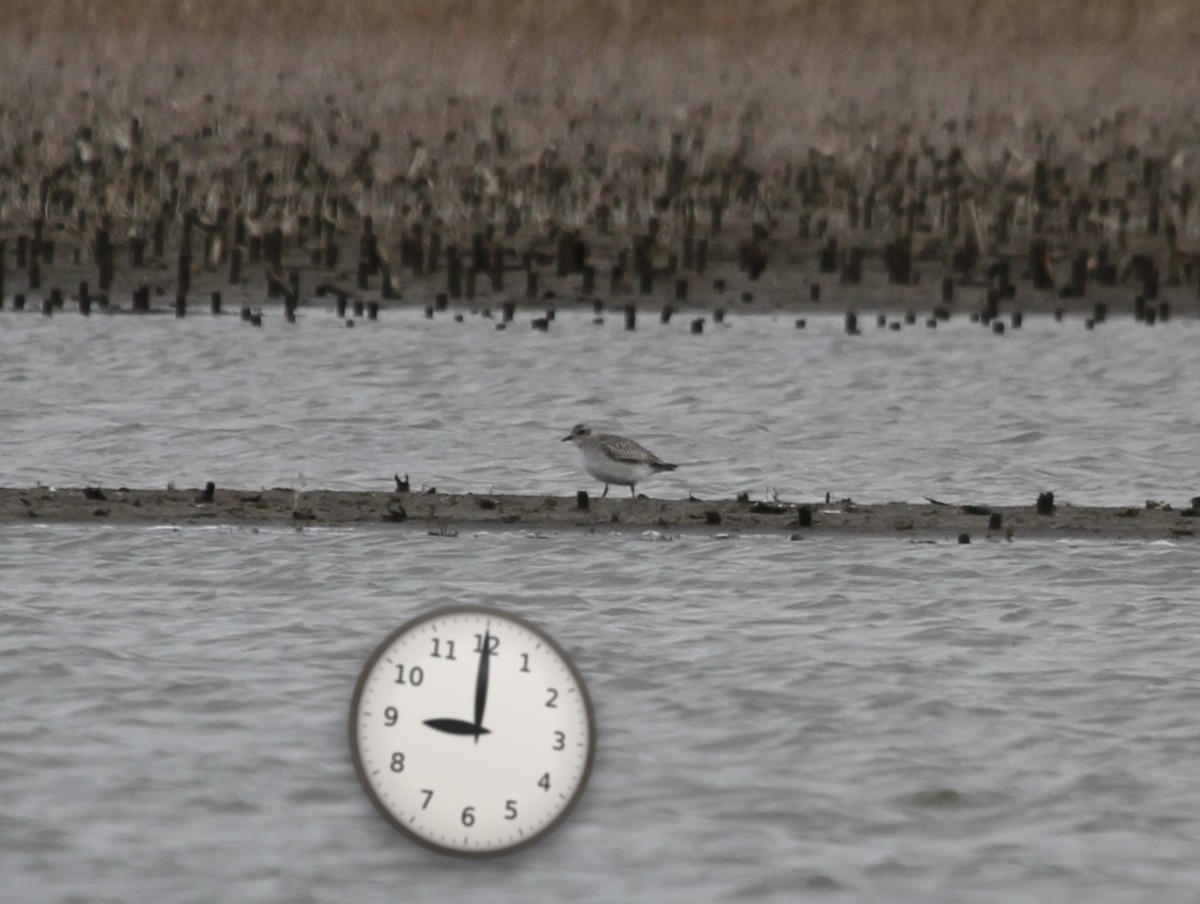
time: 9:00
